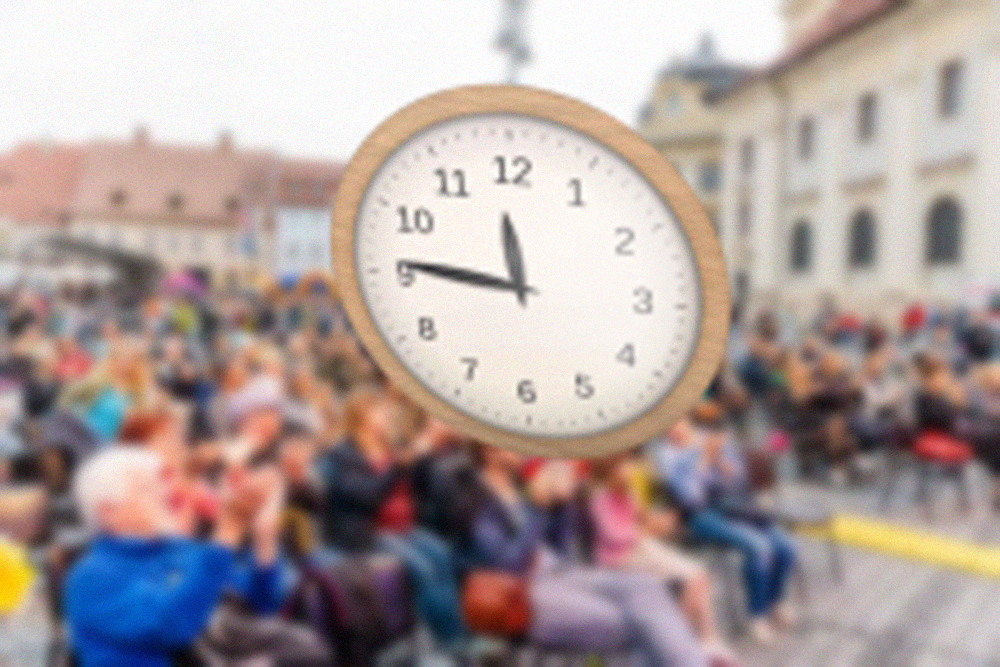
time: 11:46
